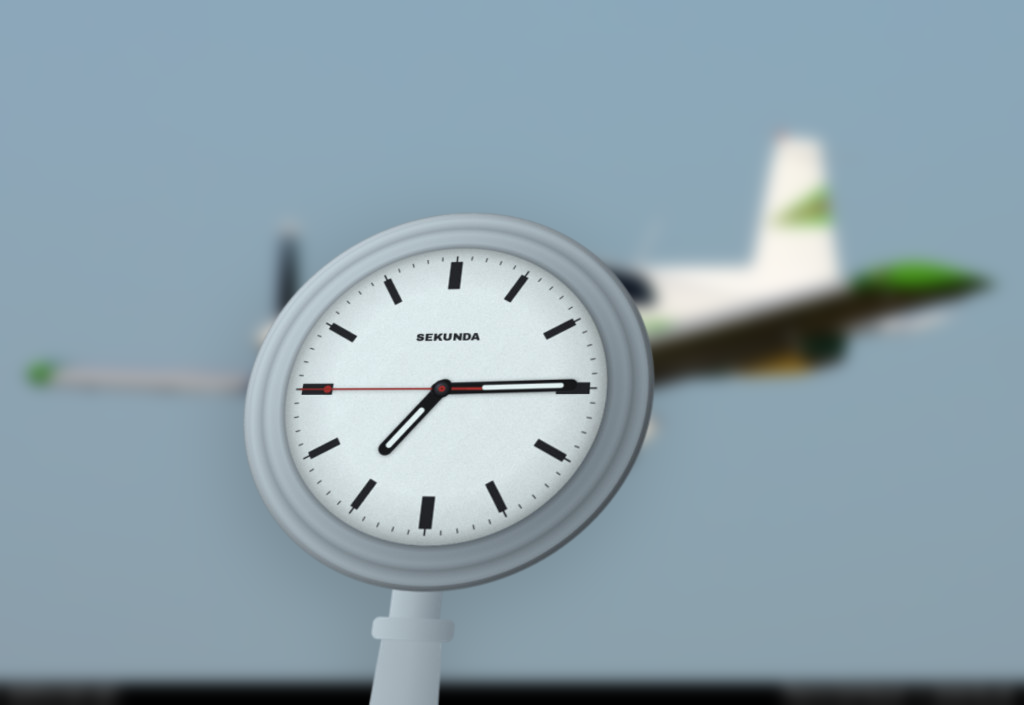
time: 7:14:45
